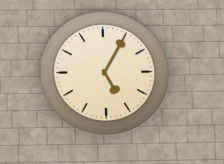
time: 5:05
